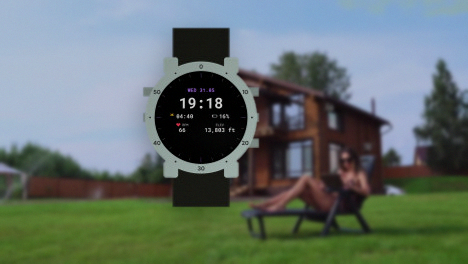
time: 19:18
